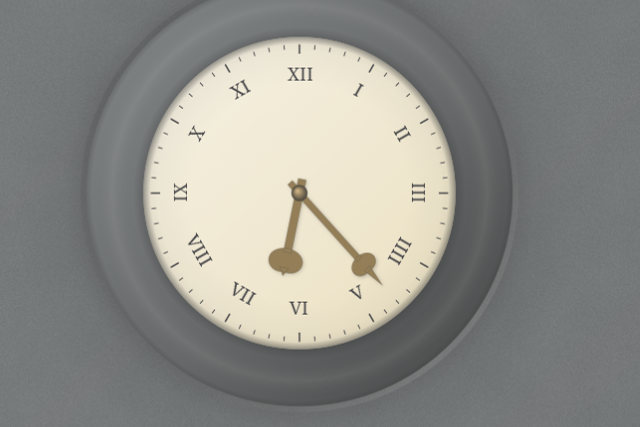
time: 6:23
